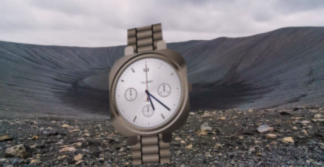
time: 5:22
